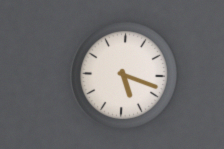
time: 5:18
